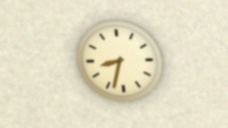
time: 8:33
